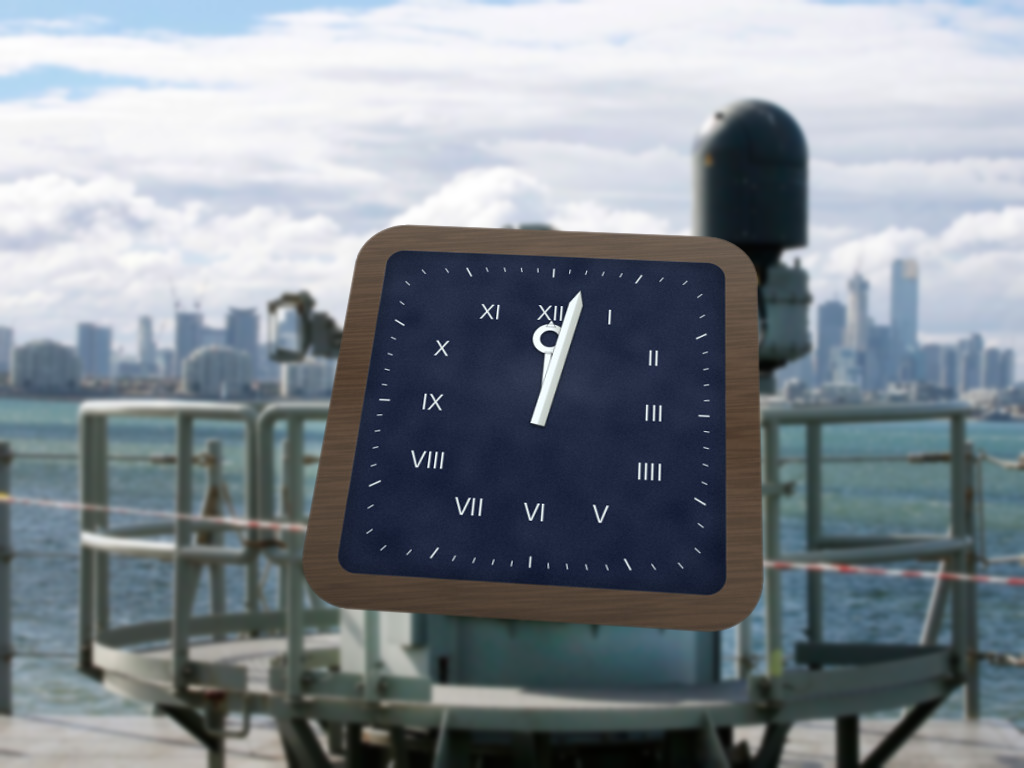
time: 12:02
